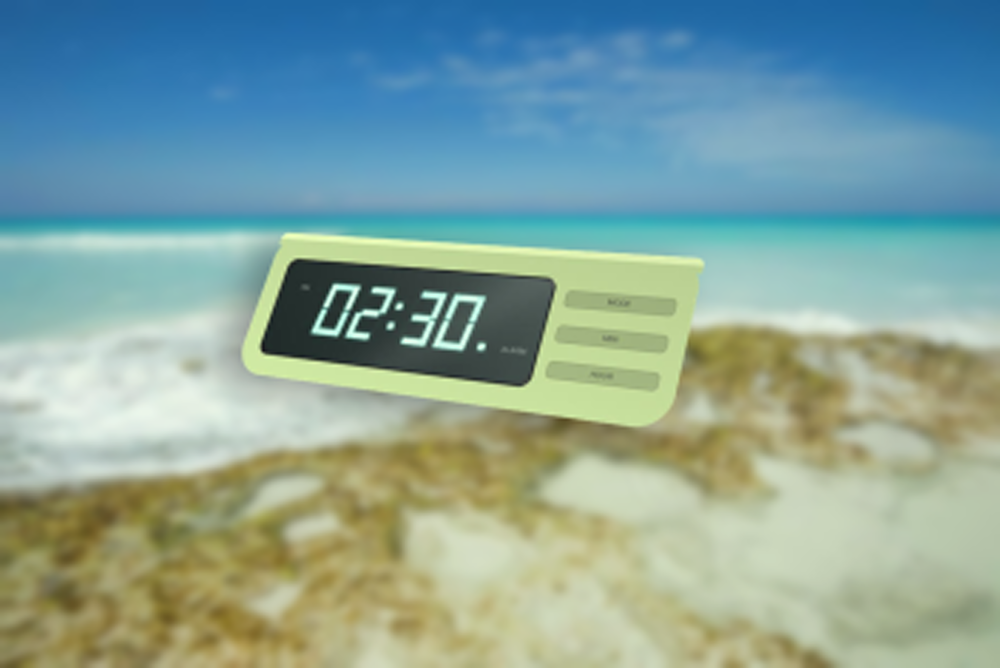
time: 2:30
